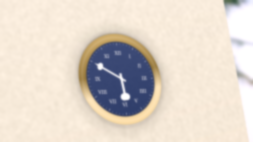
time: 5:50
